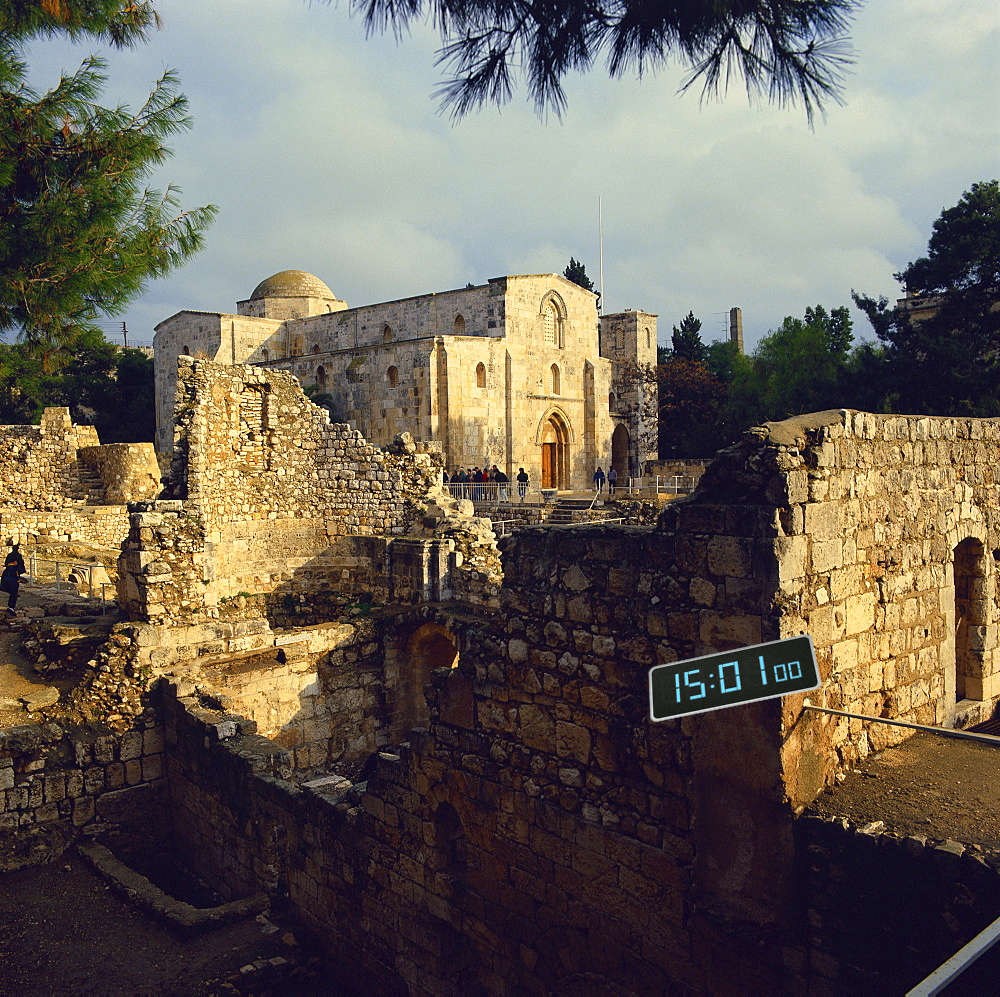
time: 15:01:00
